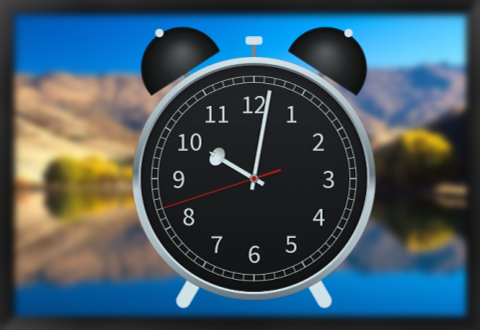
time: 10:01:42
